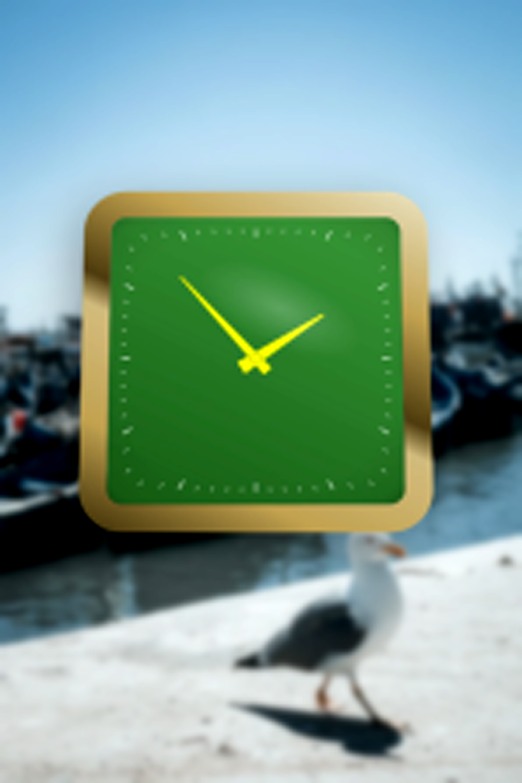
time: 1:53
